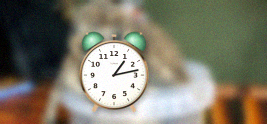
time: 1:13
